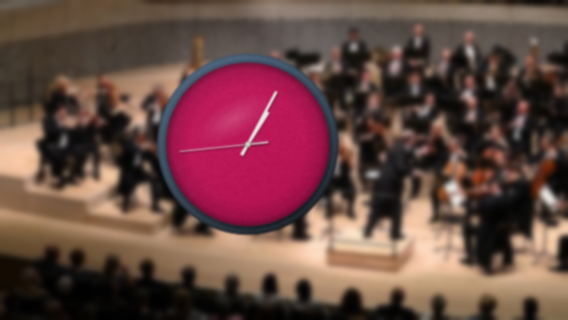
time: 1:04:44
